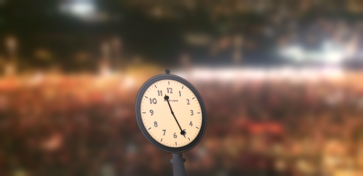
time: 11:26
